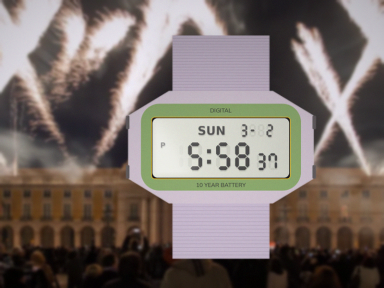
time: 5:58:37
